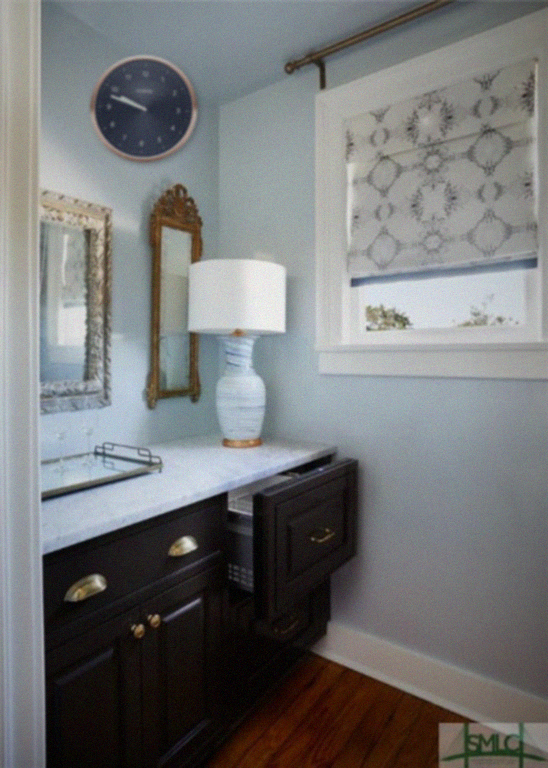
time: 9:48
